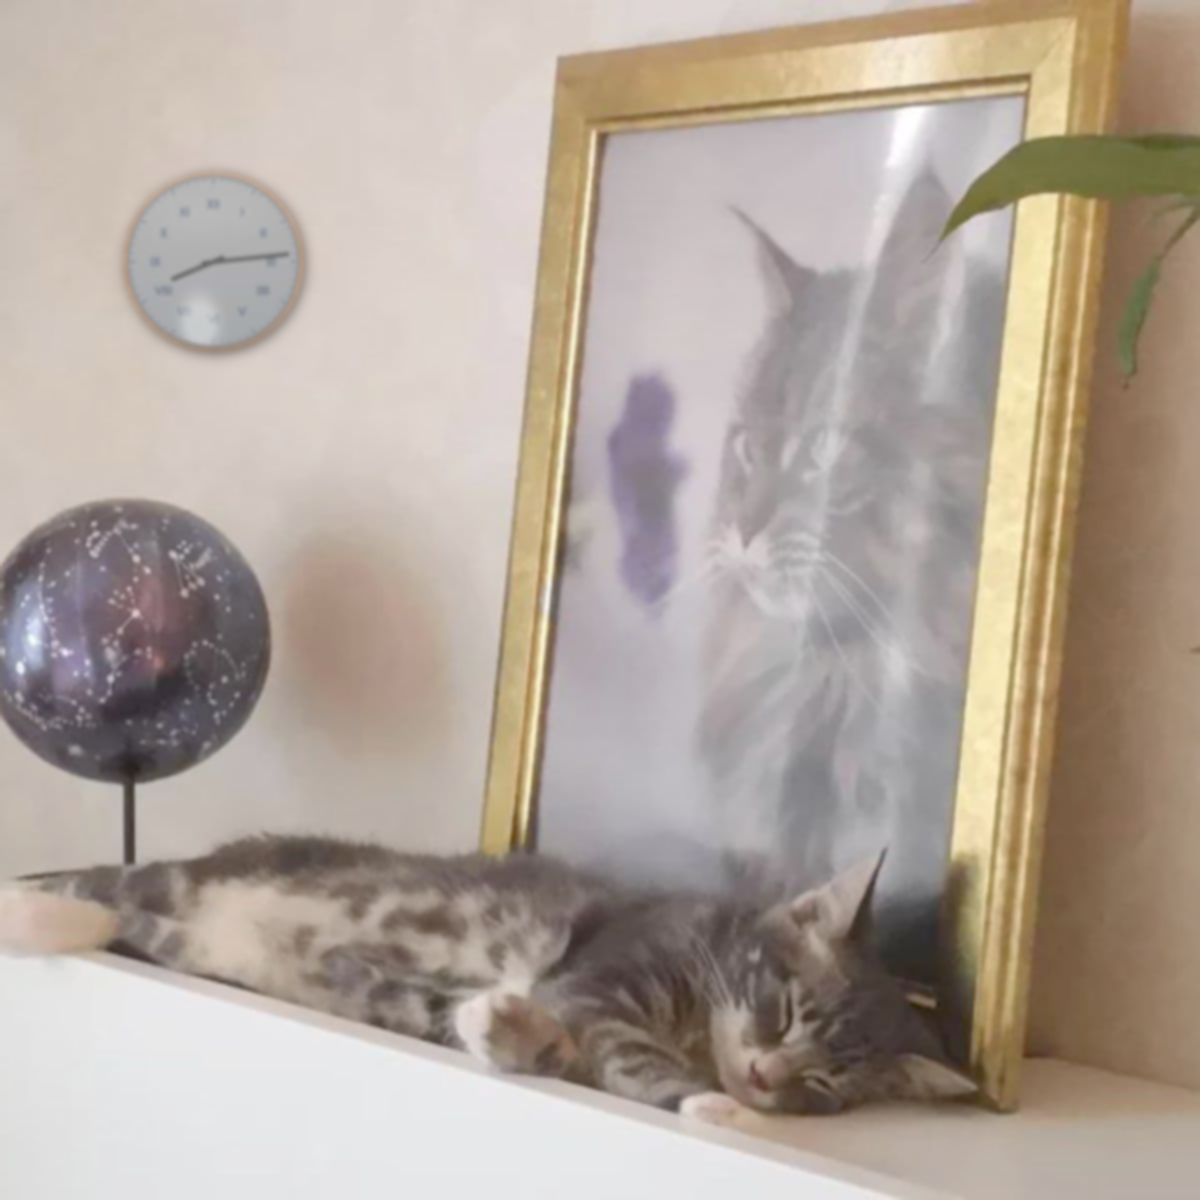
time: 8:14
